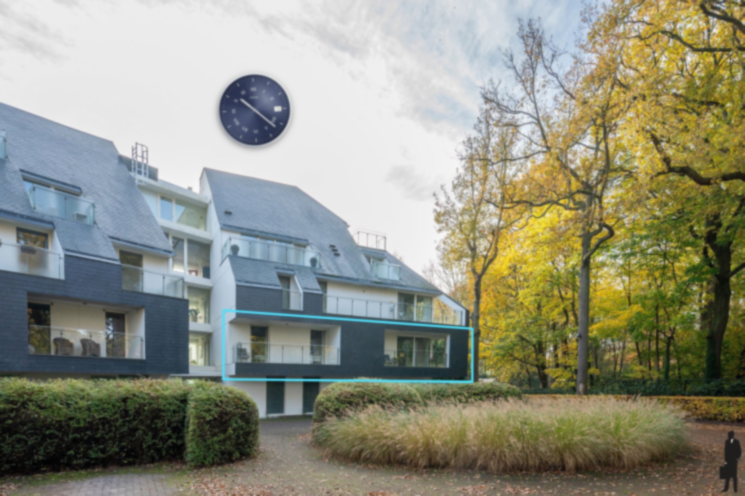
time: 10:22
